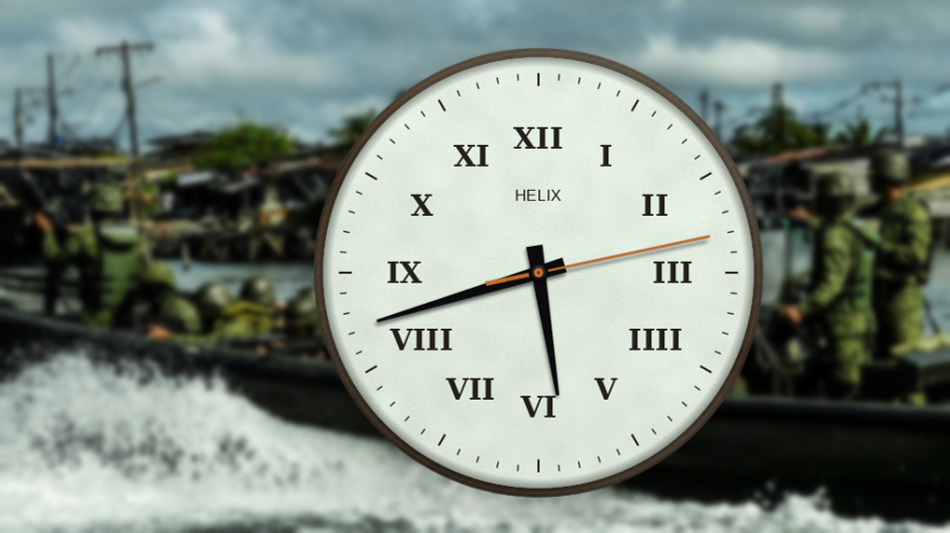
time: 5:42:13
